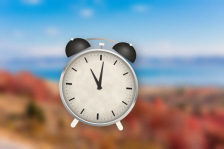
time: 11:01
